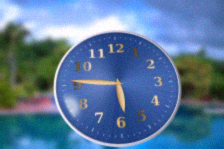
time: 5:46
